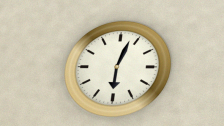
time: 6:03
